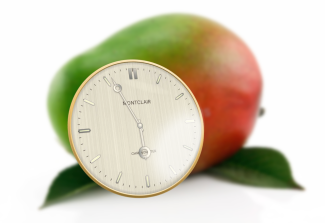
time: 5:56
